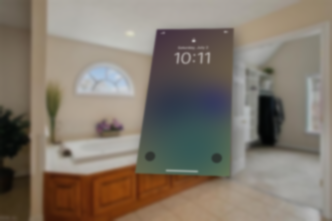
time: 10:11
